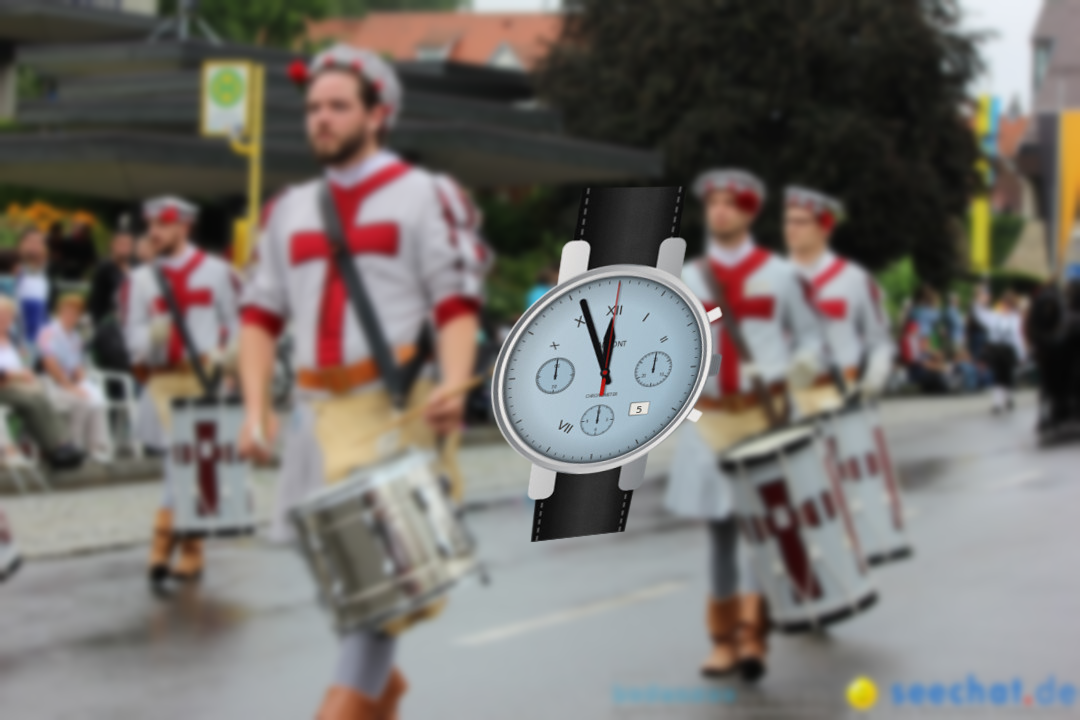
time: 11:56
